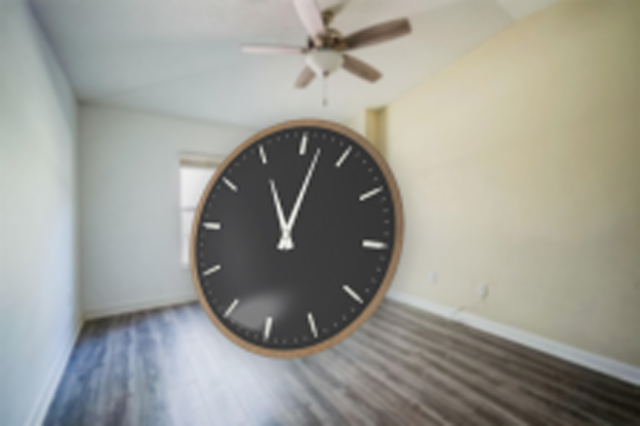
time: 11:02
